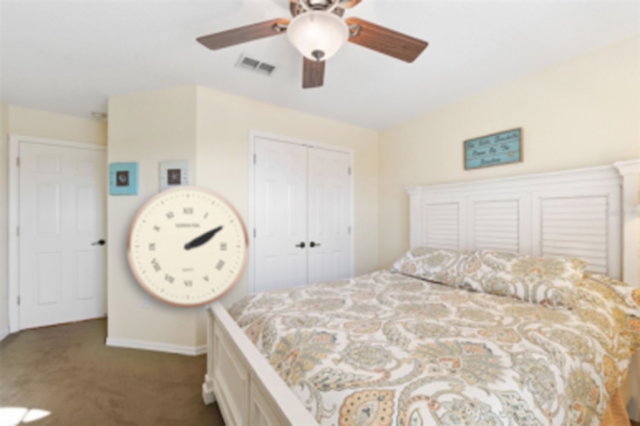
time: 2:10
